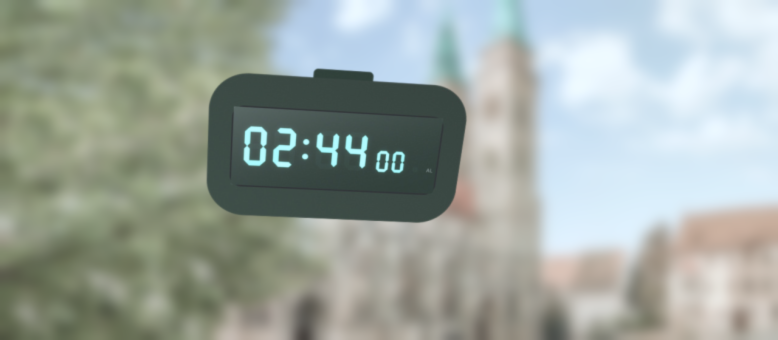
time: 2:44:00
